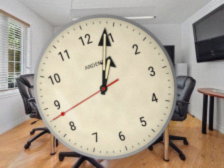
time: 1:03:43
